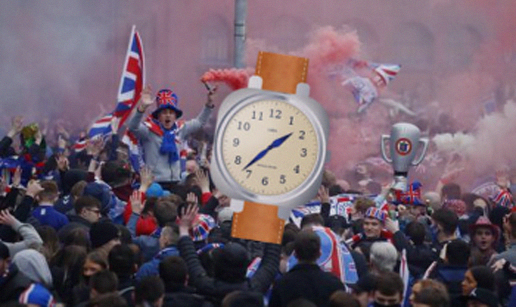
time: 1:37
